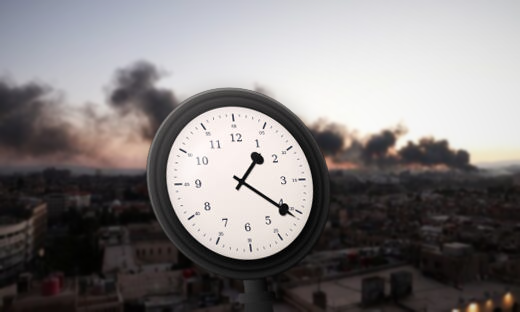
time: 1:21
